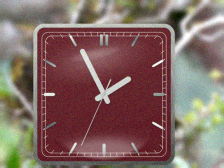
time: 1:55:34
